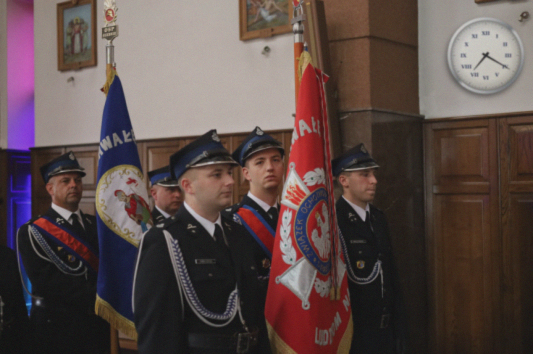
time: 7:20
